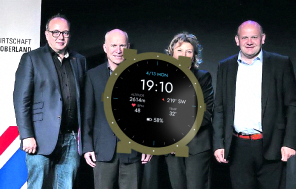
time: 19:10
